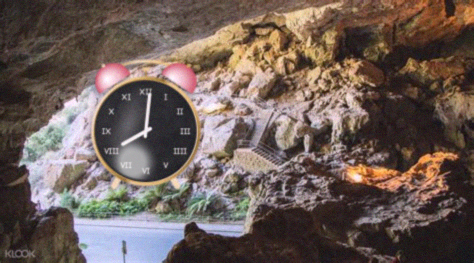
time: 8:01
